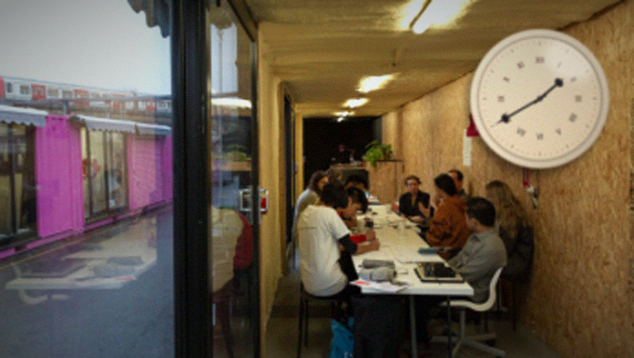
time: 1:40
